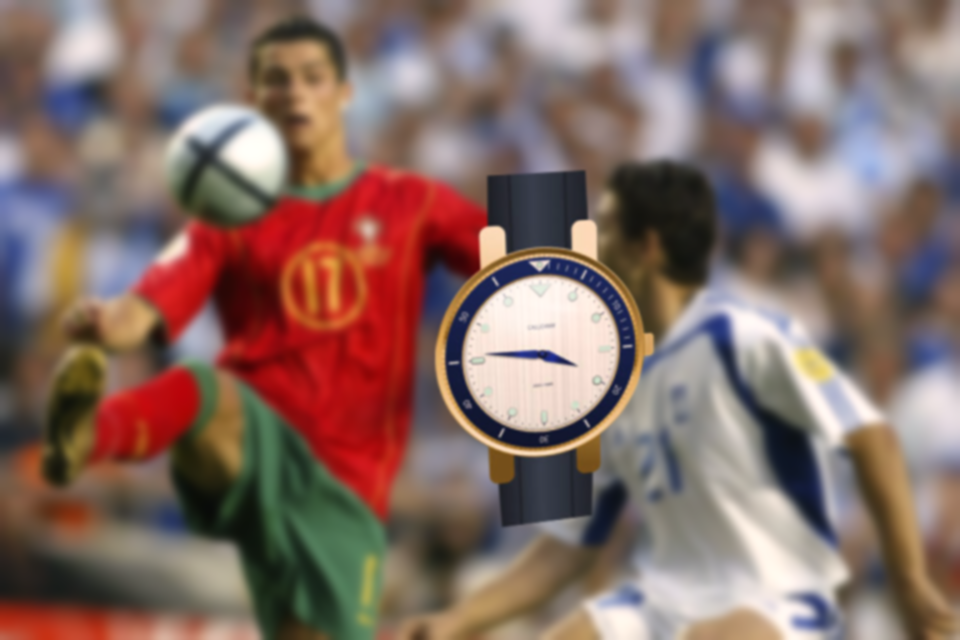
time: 3:46
